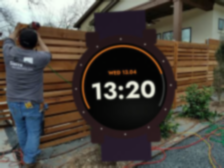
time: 13:20
